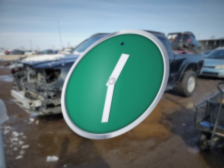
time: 12:29
